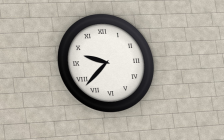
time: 9:38
